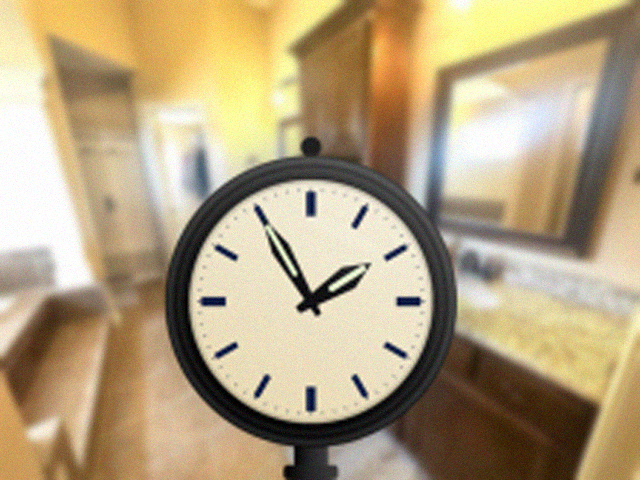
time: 1:55
